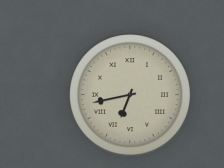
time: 6:43
